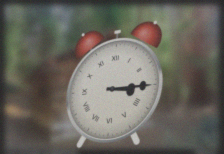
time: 3:15
